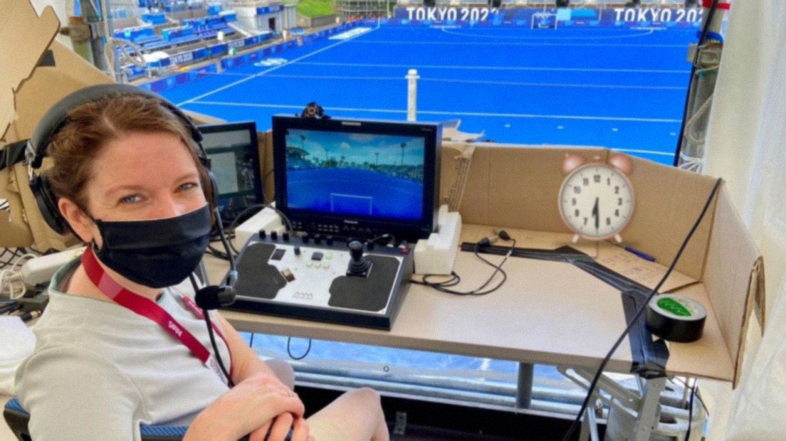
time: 6:30
